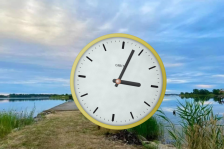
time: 3:03
